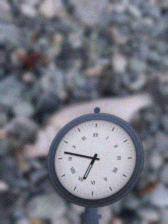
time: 6:47
